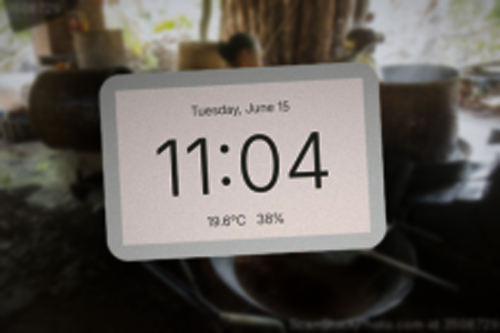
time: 11:04
